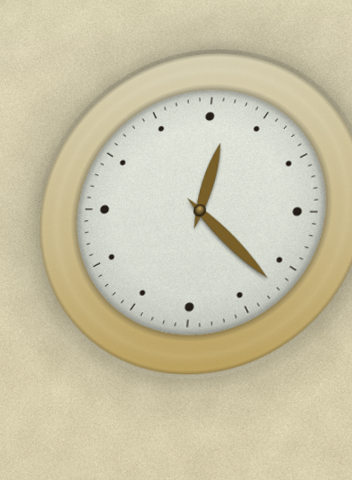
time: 12:22
